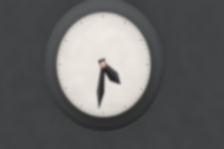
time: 4:31
